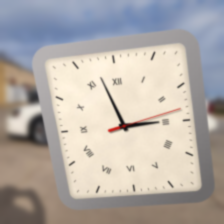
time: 2:57:13
